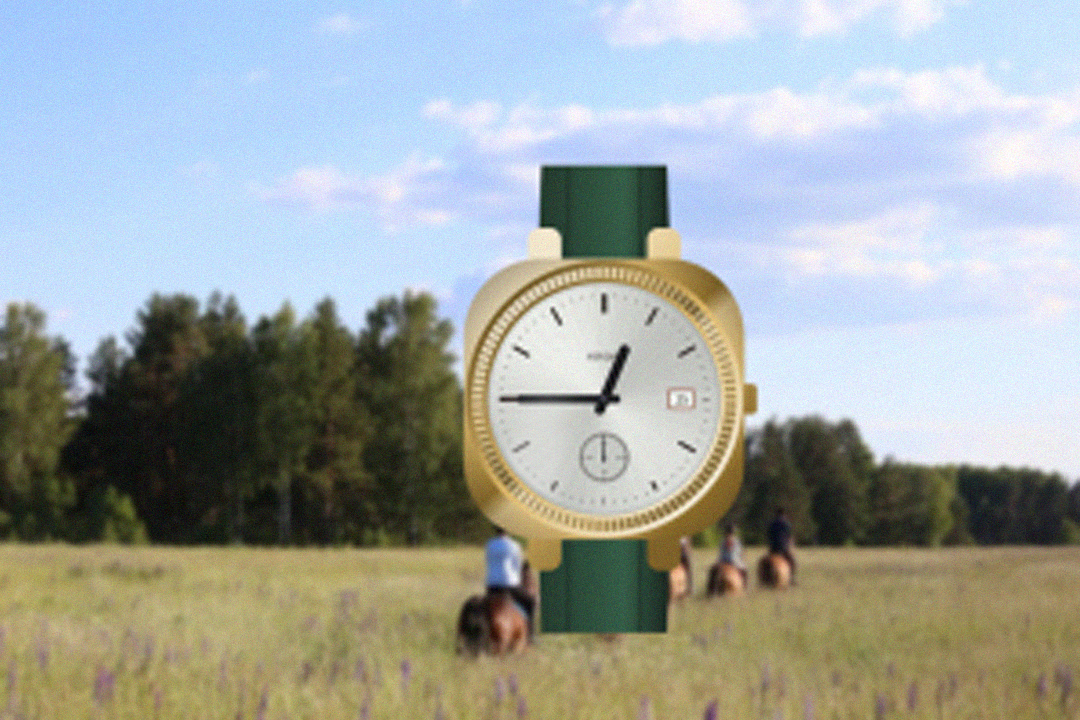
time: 12:45
